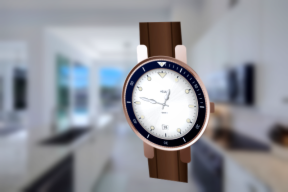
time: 12:47
